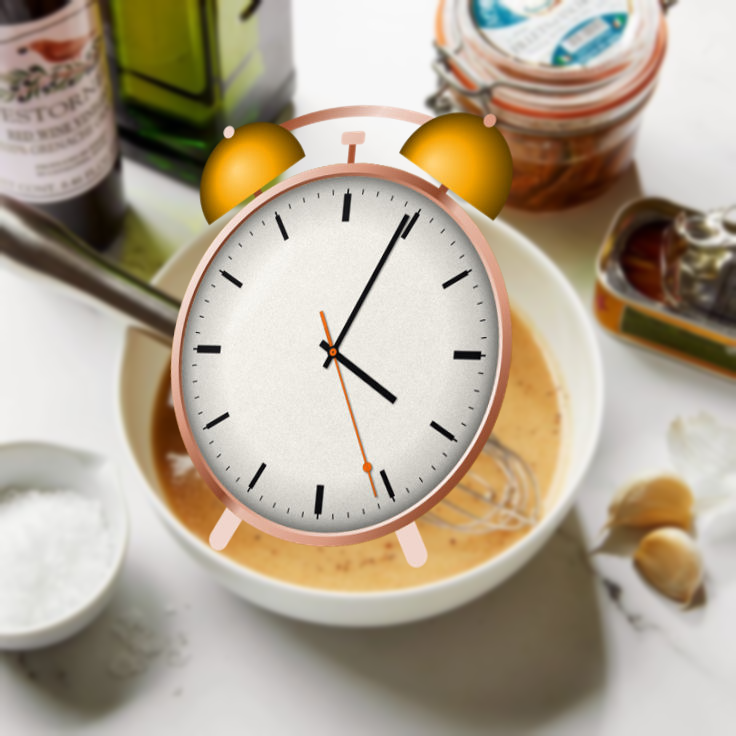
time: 4:04:26
